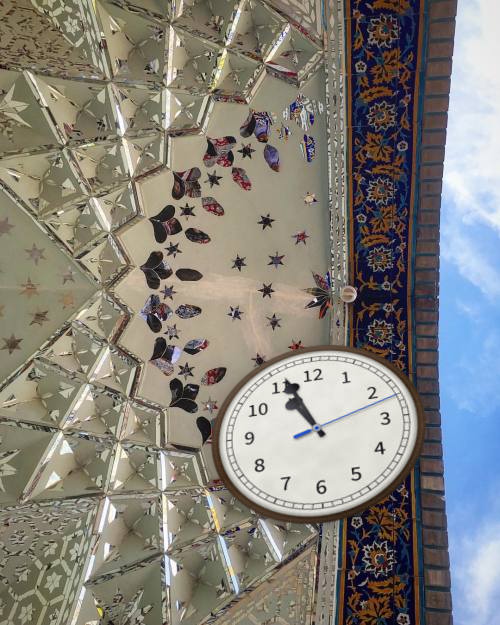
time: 10:56:12
